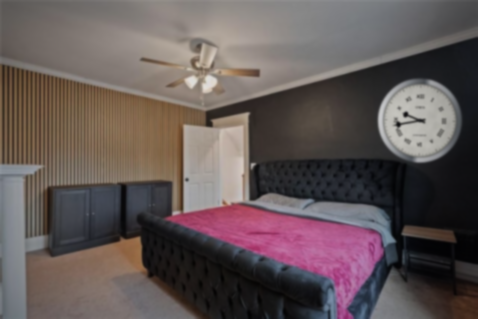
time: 9:43
